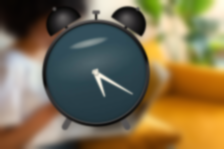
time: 5:20
